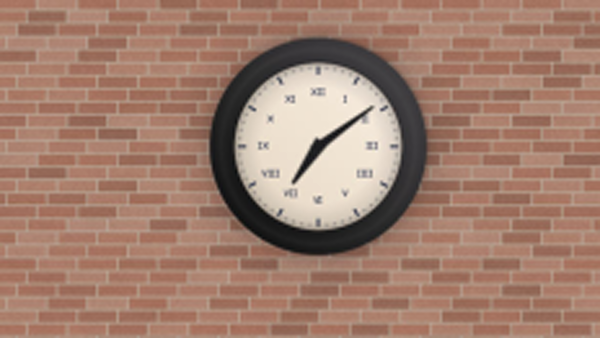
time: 7:09
